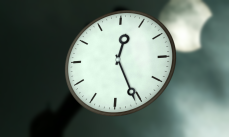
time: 12:26
